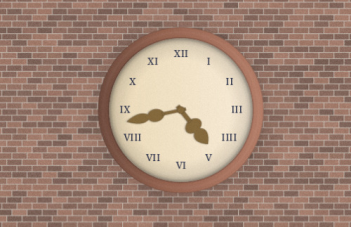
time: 4:43
